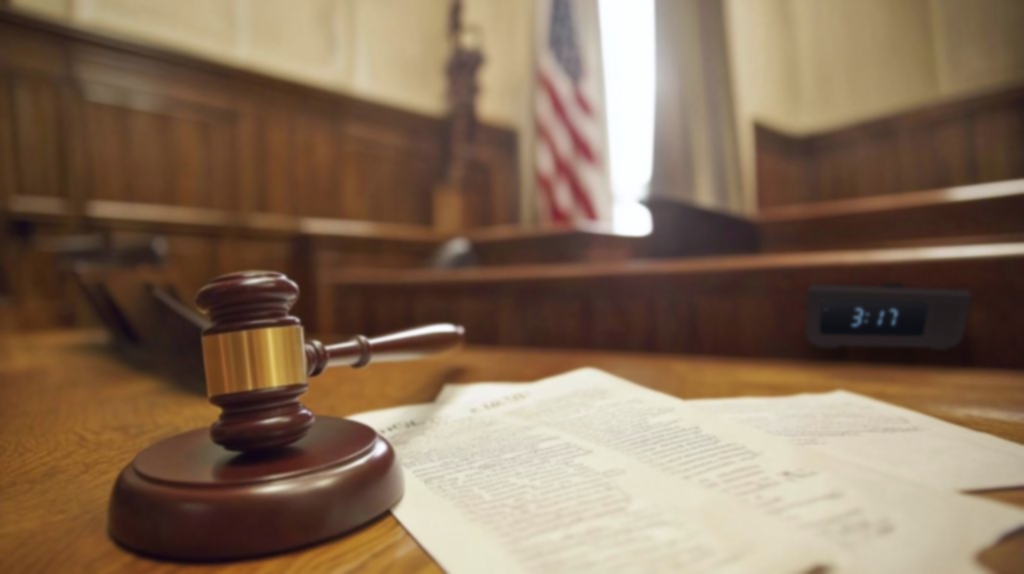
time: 3:17
